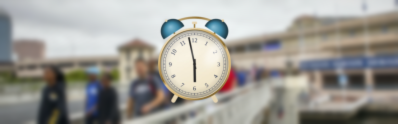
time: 5:58
